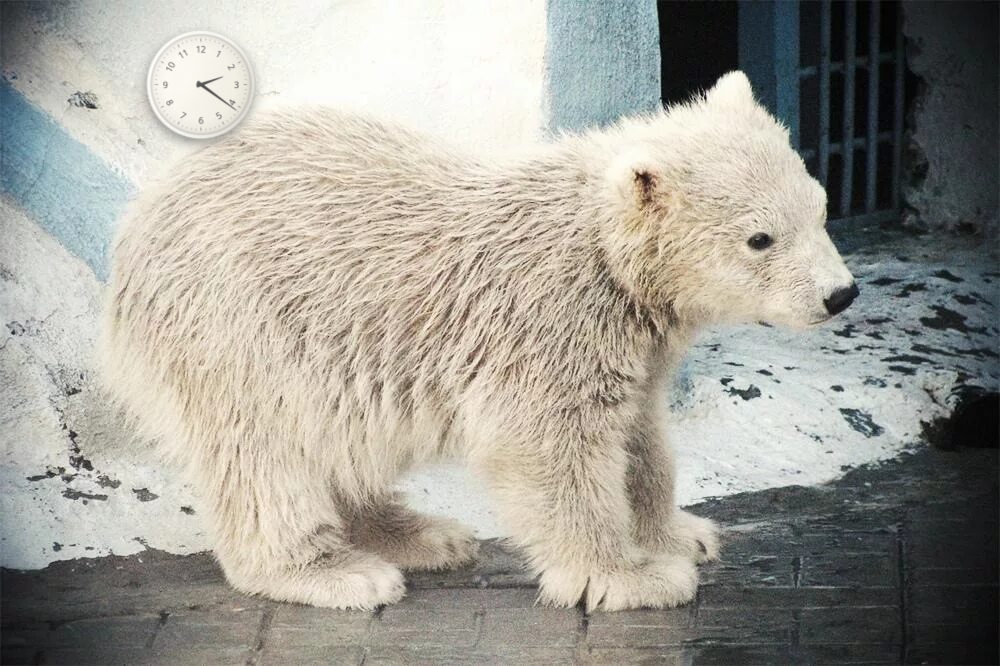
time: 2:21
